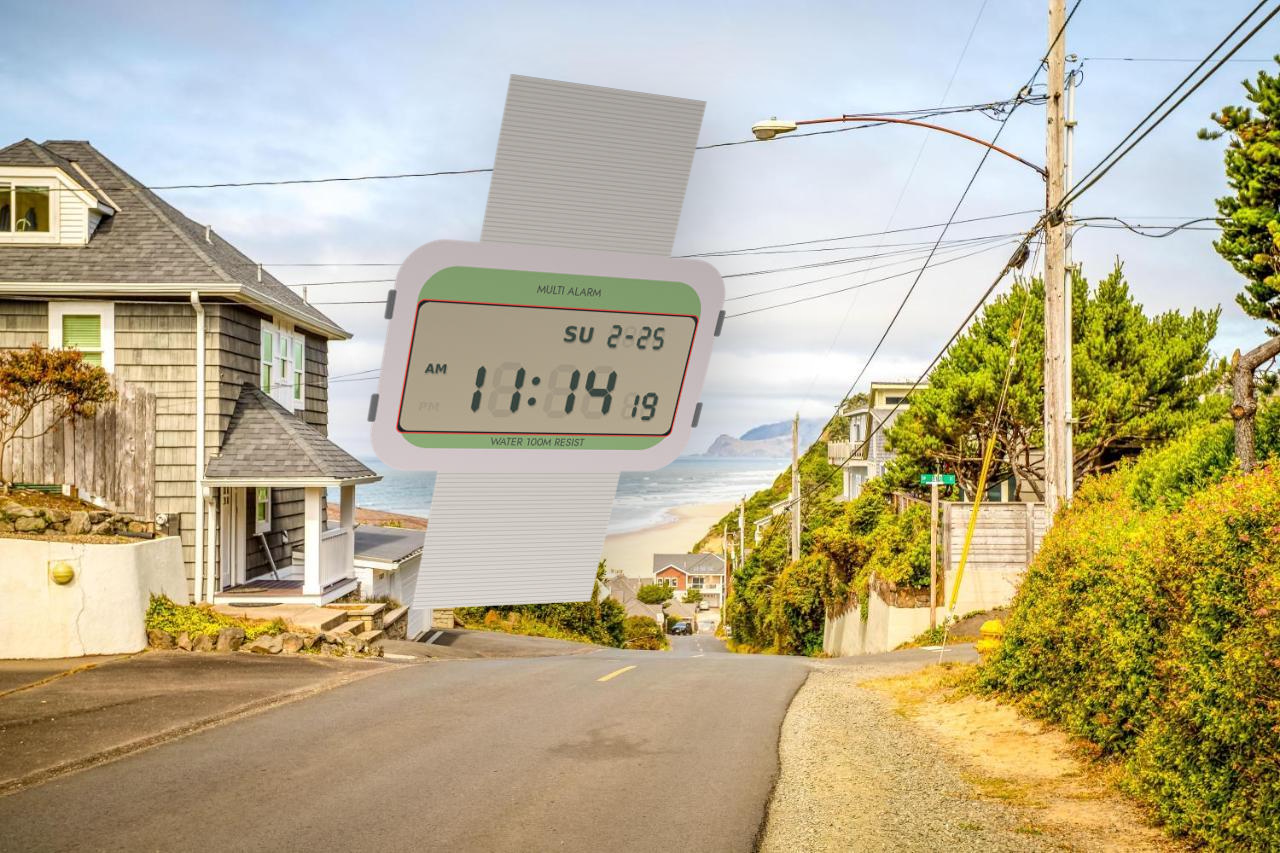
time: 11:14:19
